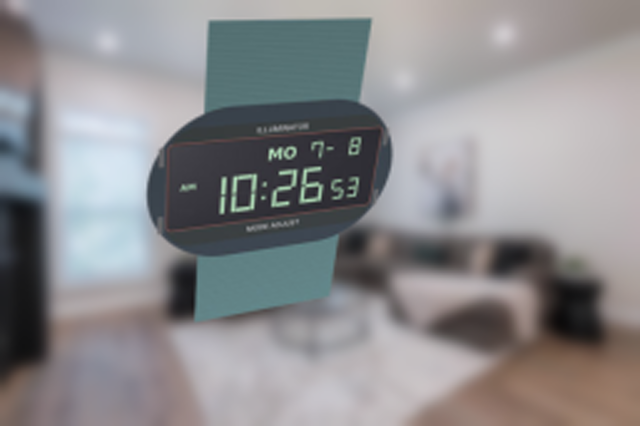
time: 10:26:53
